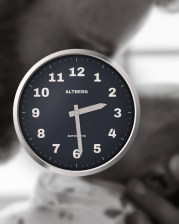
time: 2:29
